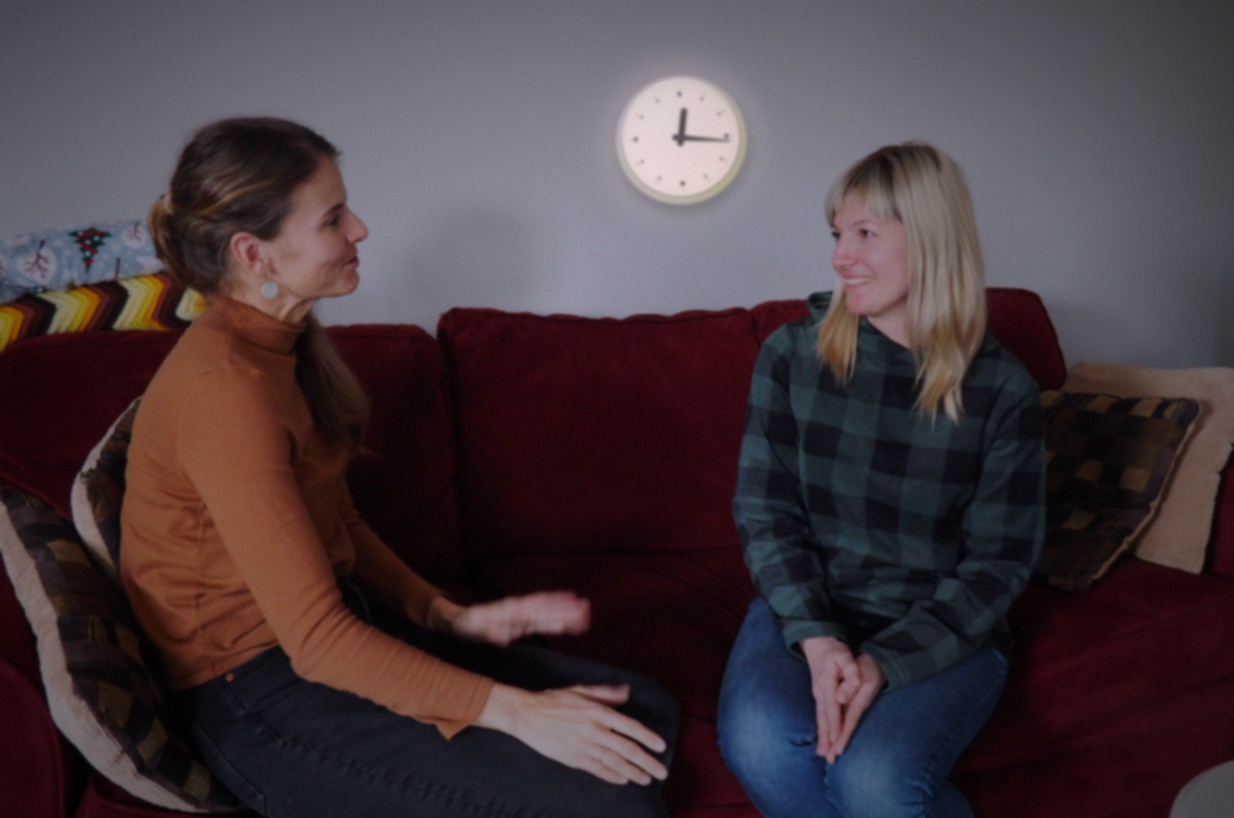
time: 12:16
